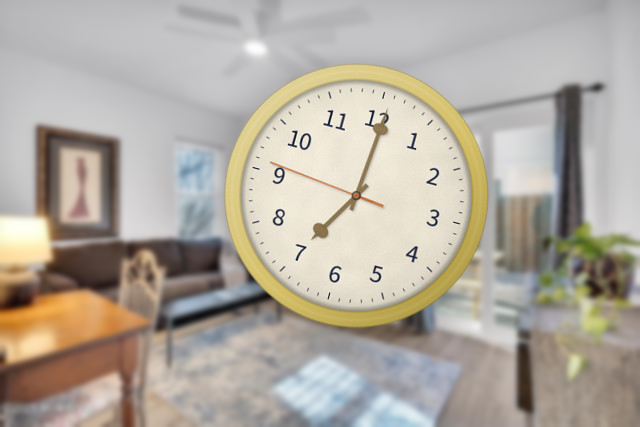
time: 7:00:46
